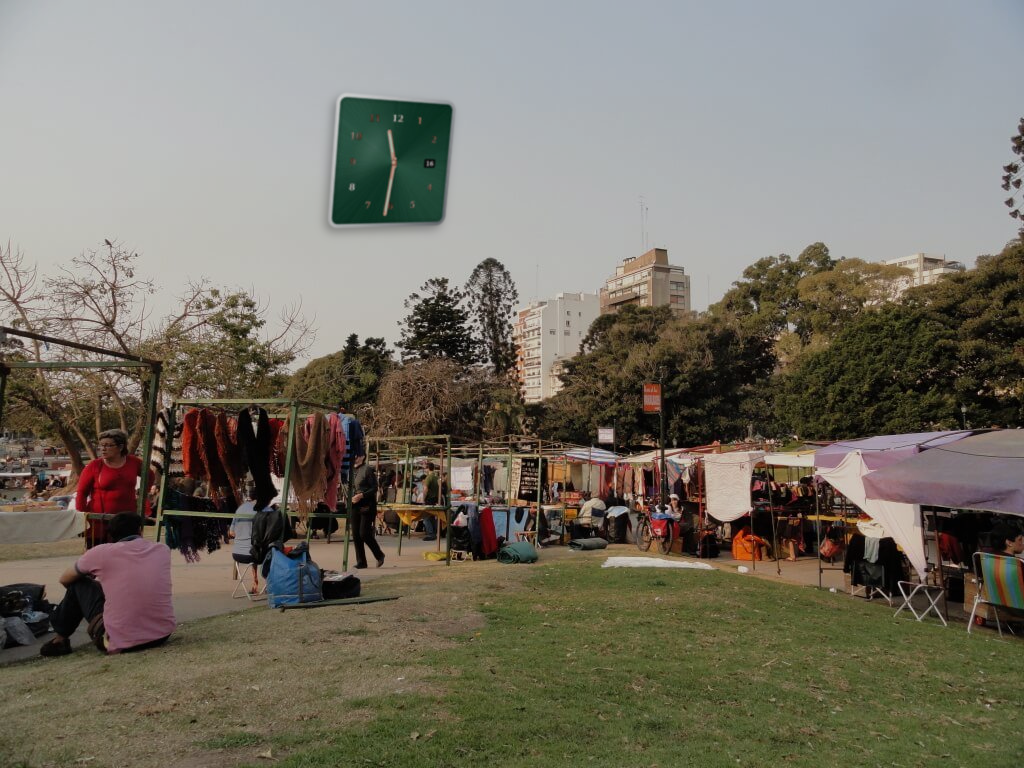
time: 11:31
